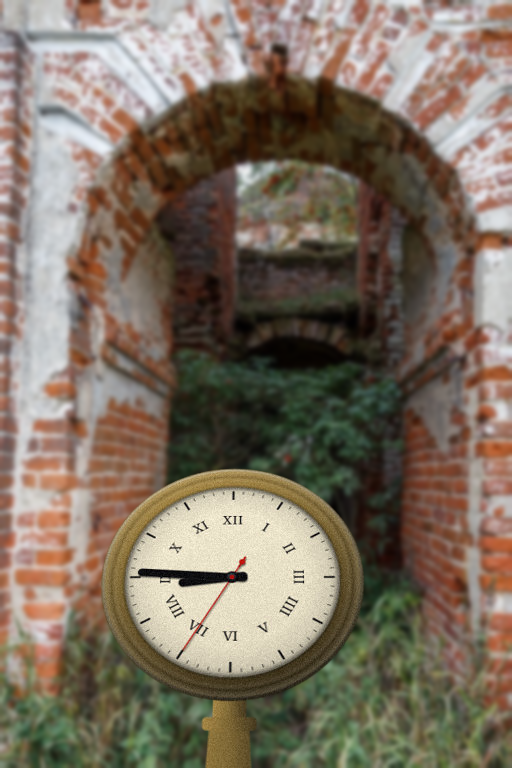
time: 8:45:35
